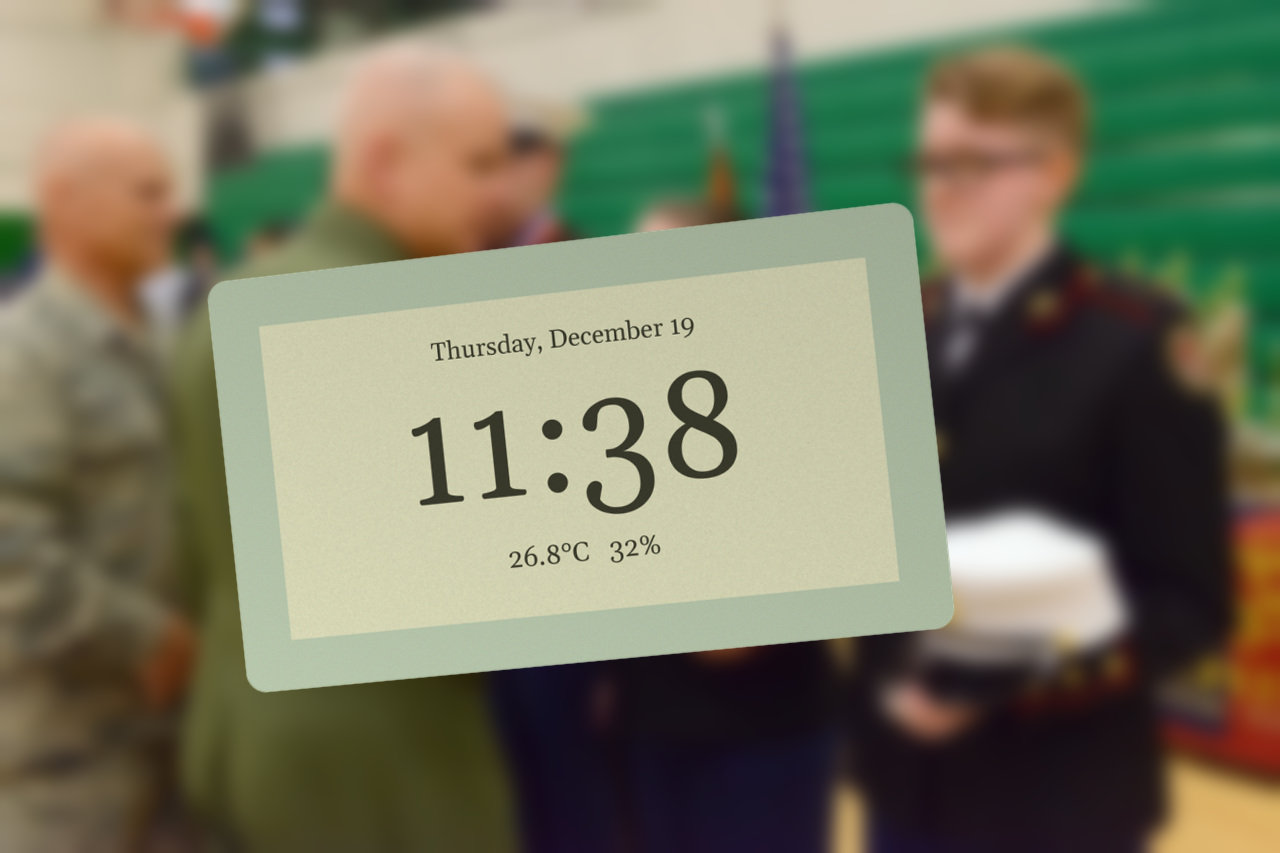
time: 11:38
